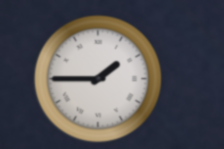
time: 1:45
